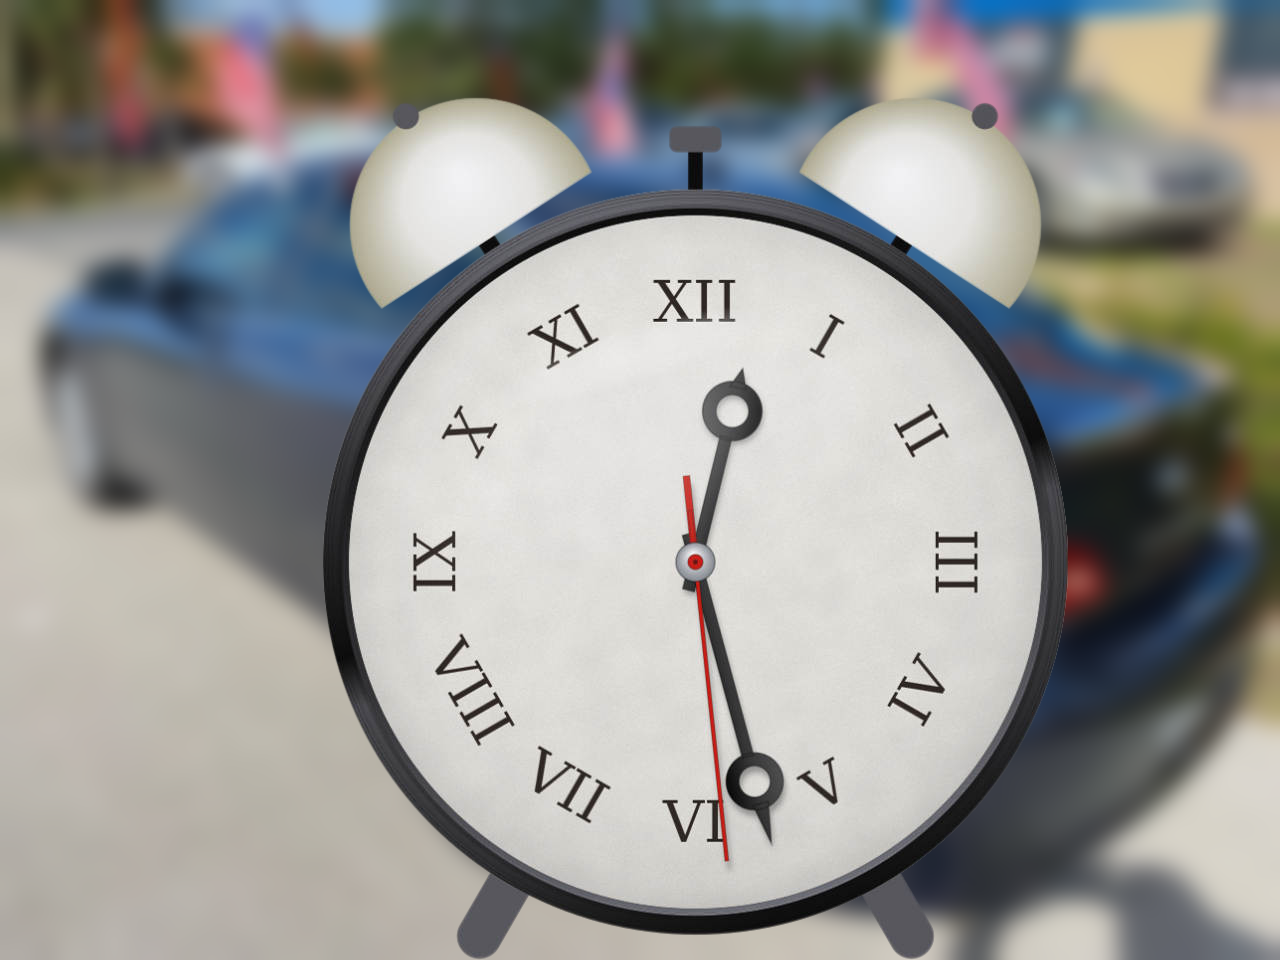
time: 12:27:29
